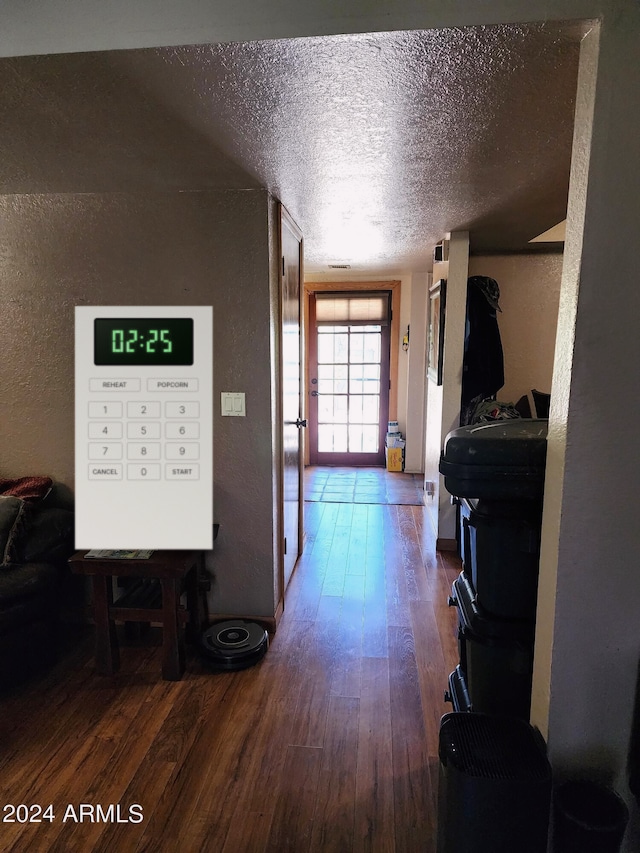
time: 2:25
